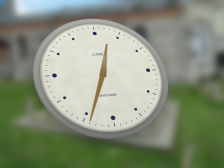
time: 12:34
